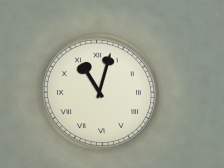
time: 11:03
